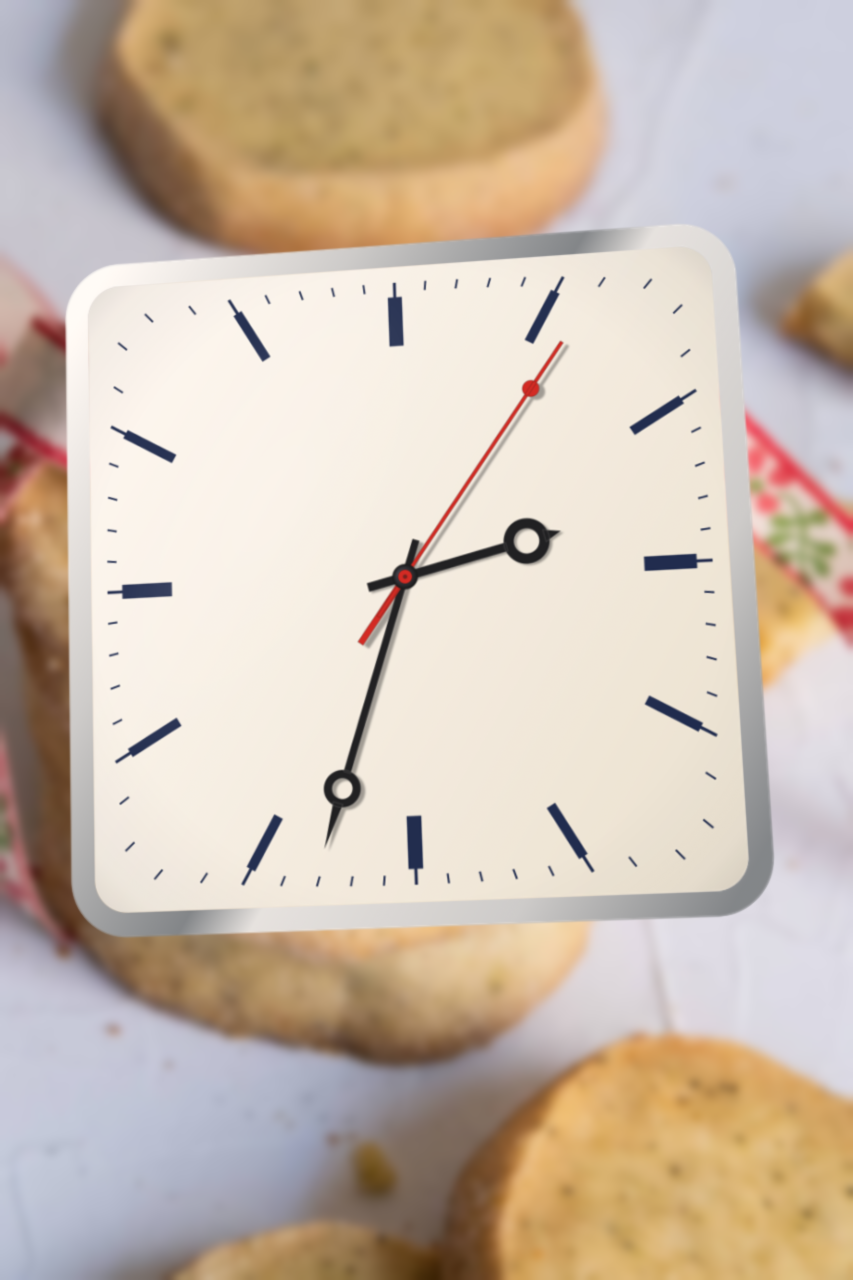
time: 2:33:06
